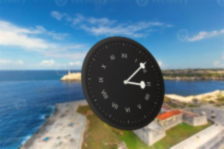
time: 3:08
